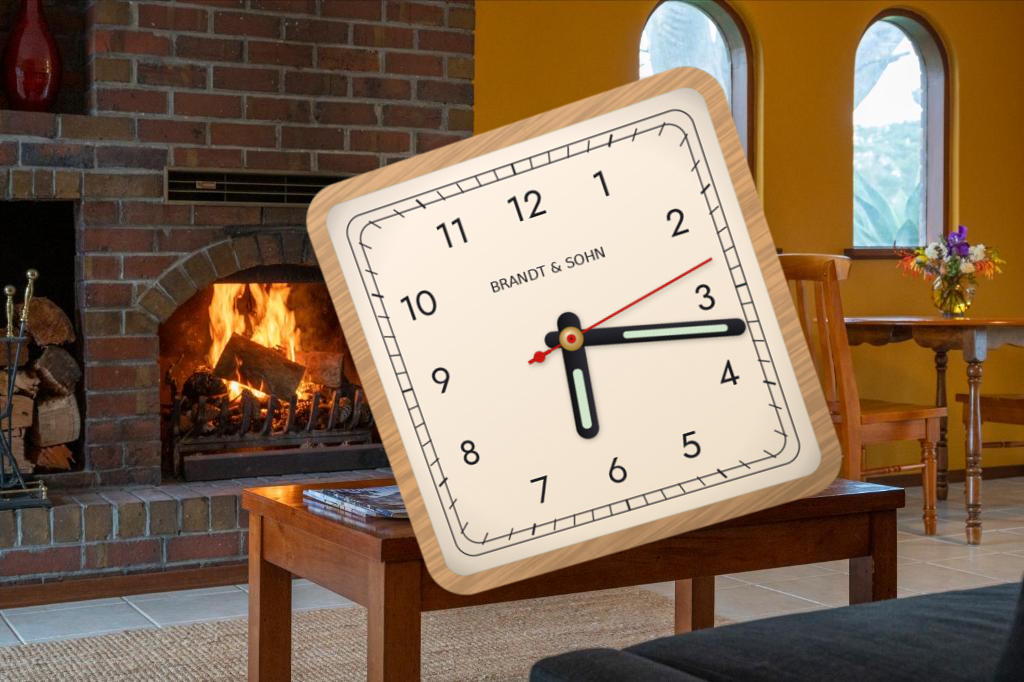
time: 6:17:13
